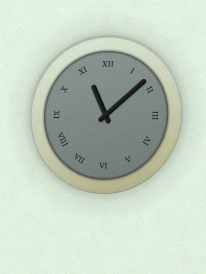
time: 11:08
